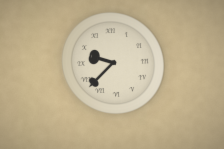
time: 9:38
